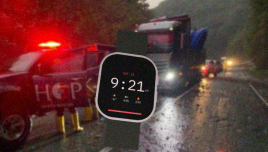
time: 9:21
